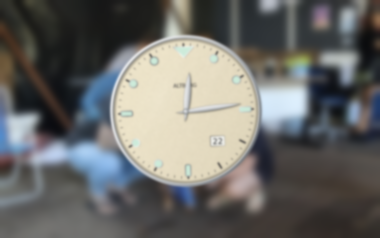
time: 12:14
